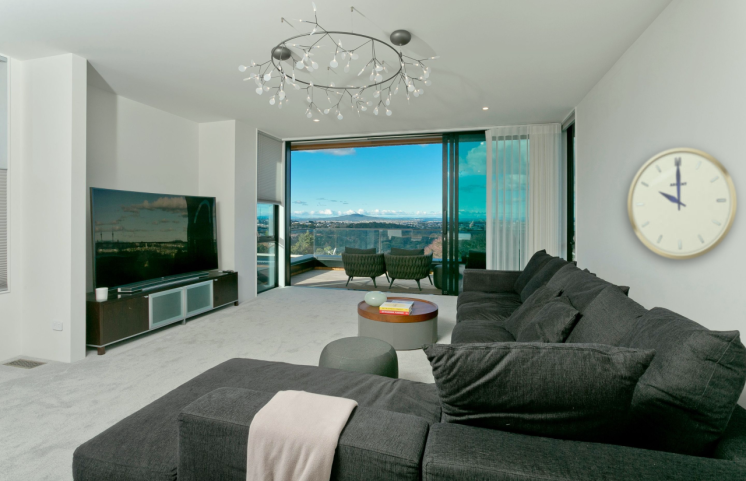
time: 10:00
